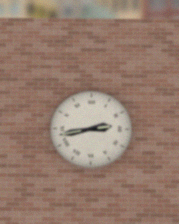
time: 2:43
